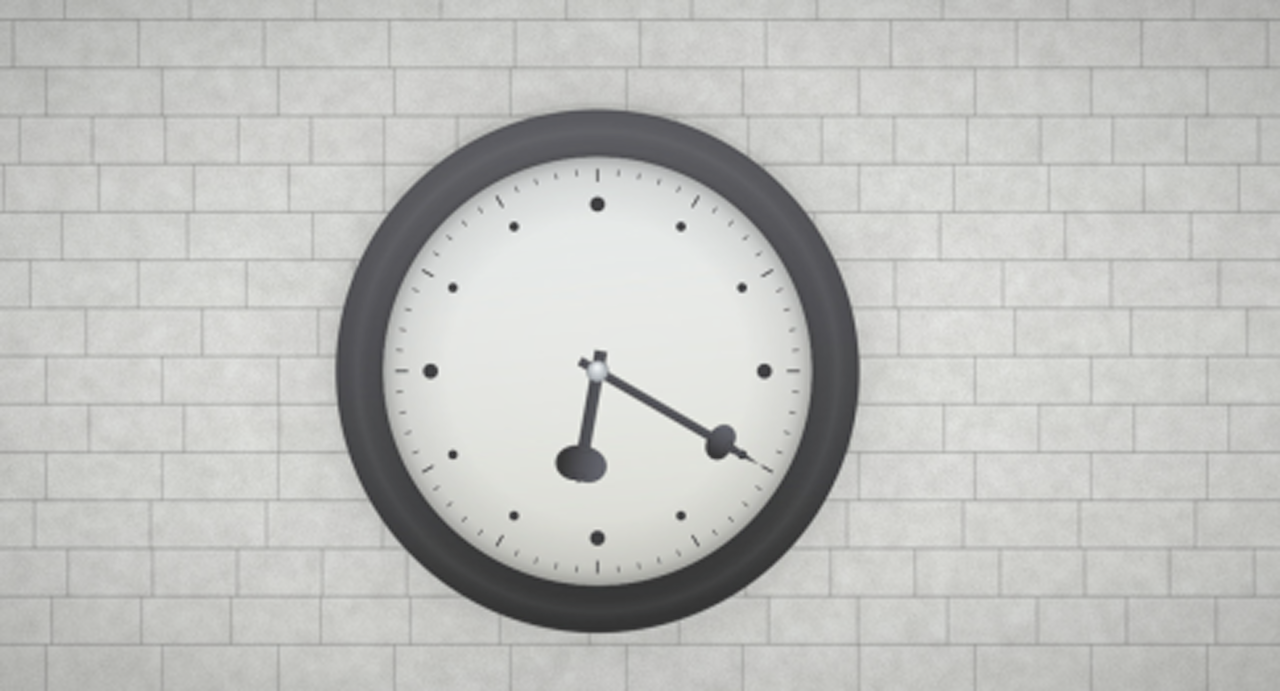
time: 6:20
